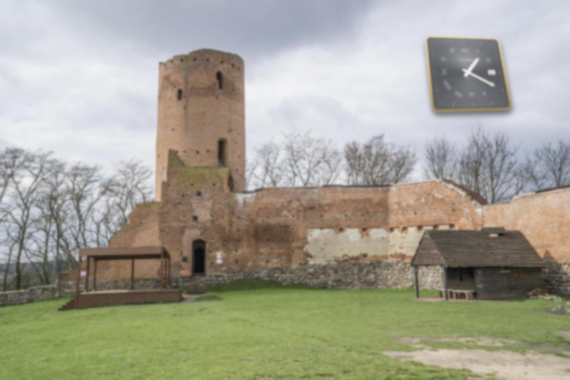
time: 1:20
